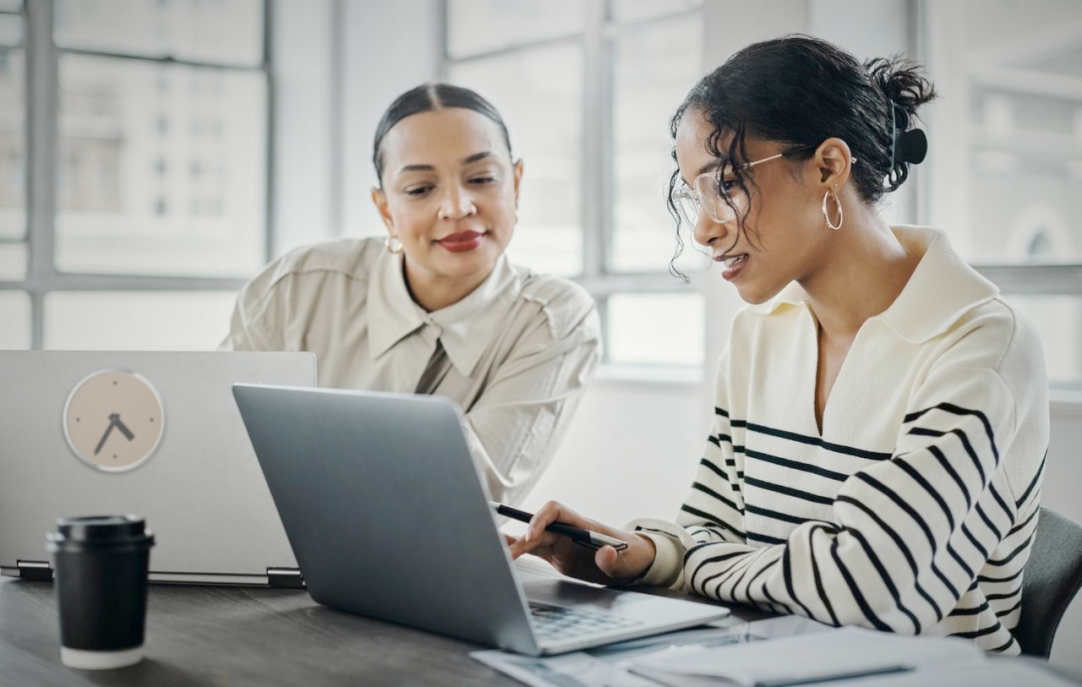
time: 4:35
